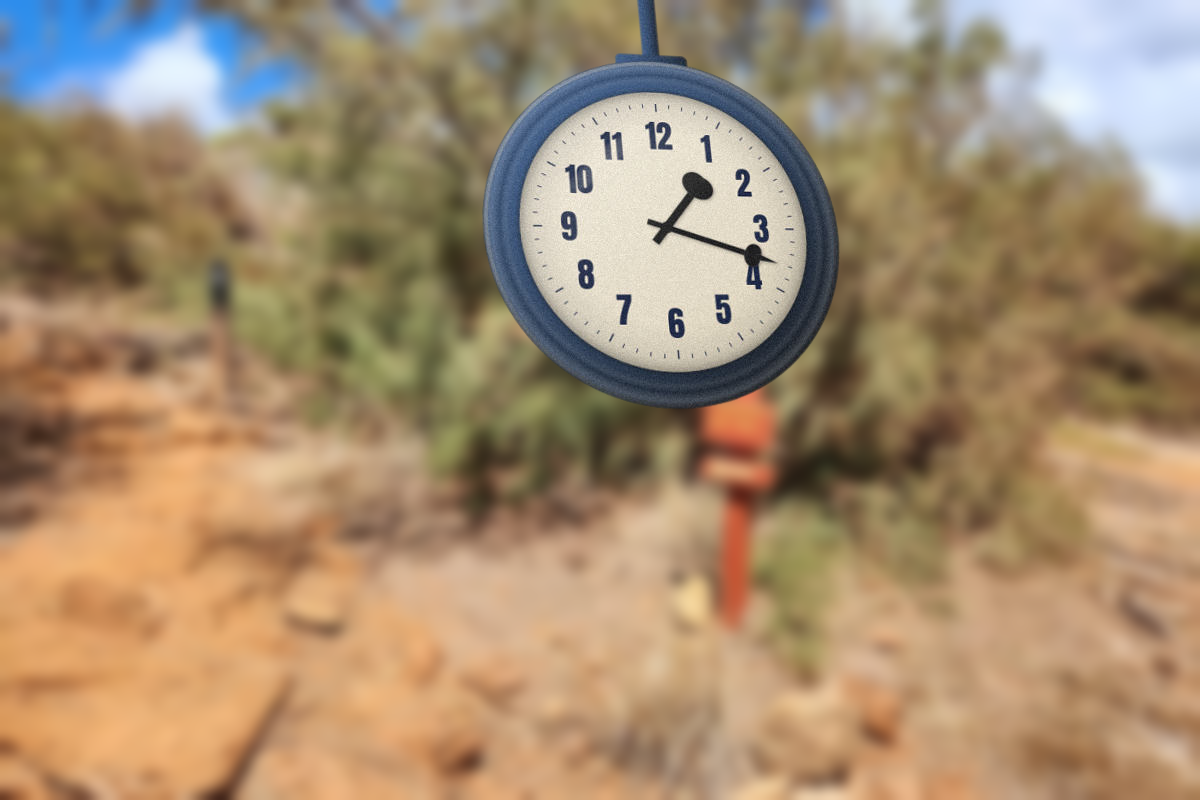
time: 1:18
